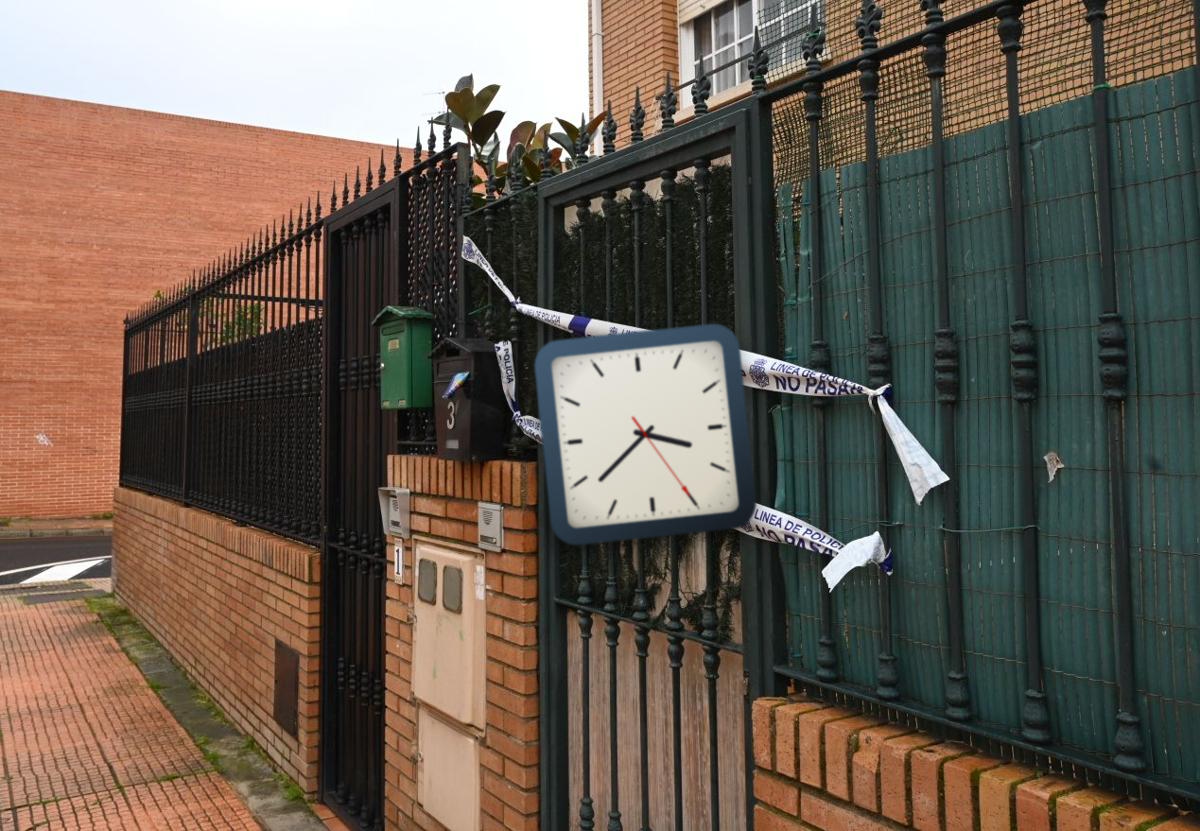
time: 3:38:25
